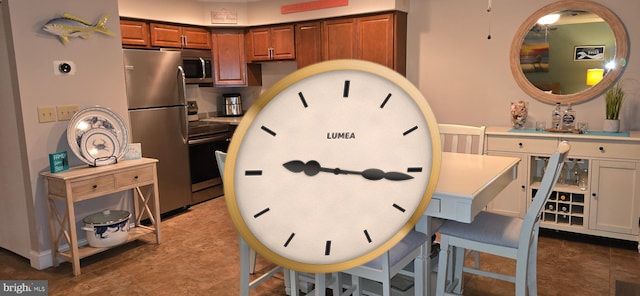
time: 9:16
